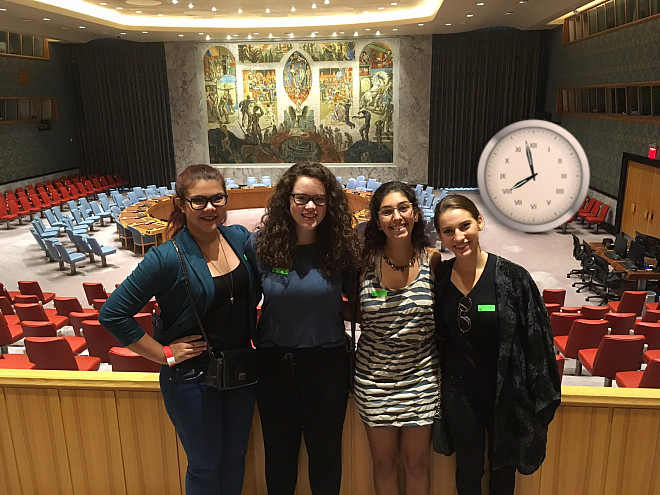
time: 7:58
